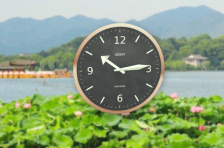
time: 10:14
